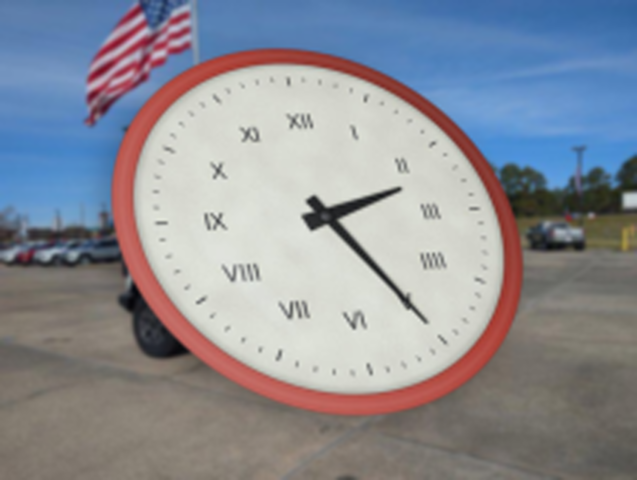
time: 2:25
